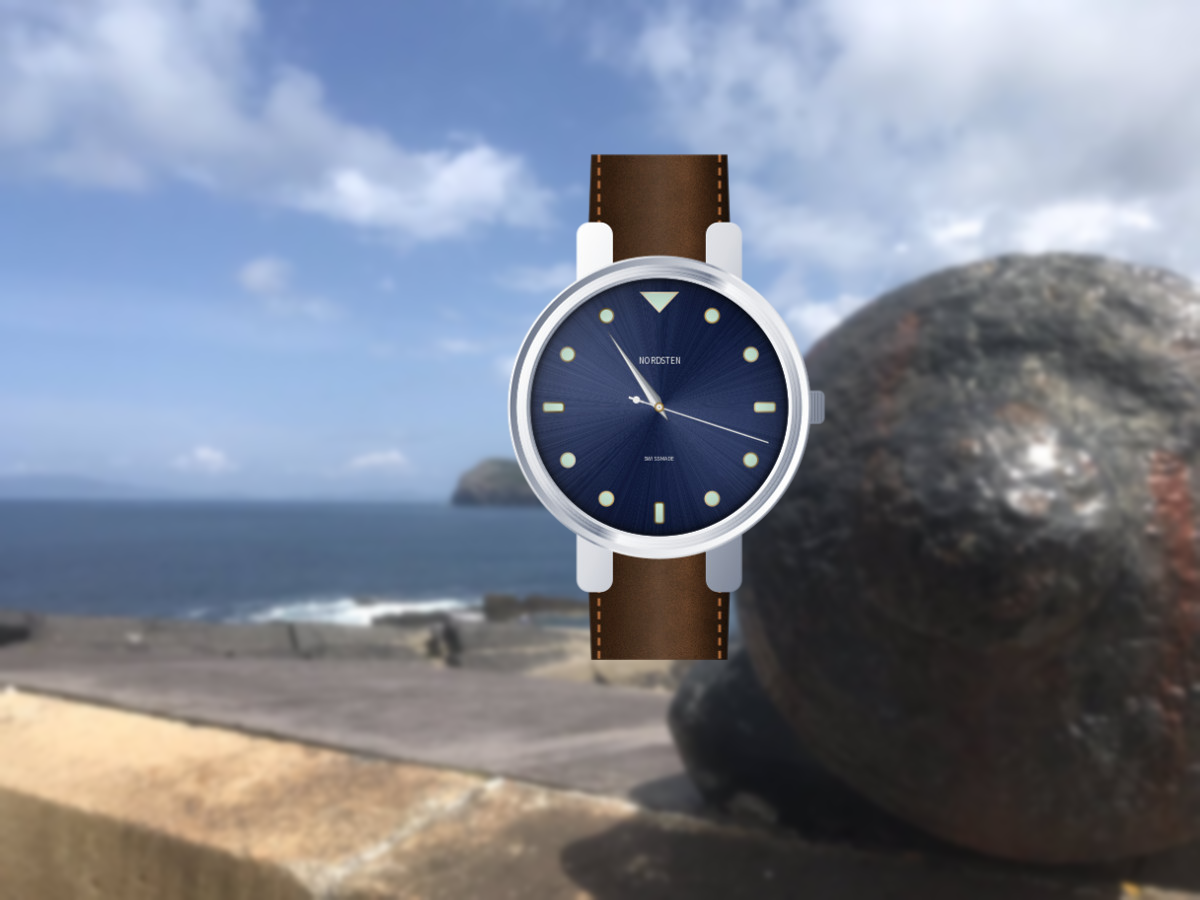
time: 10:54:18
